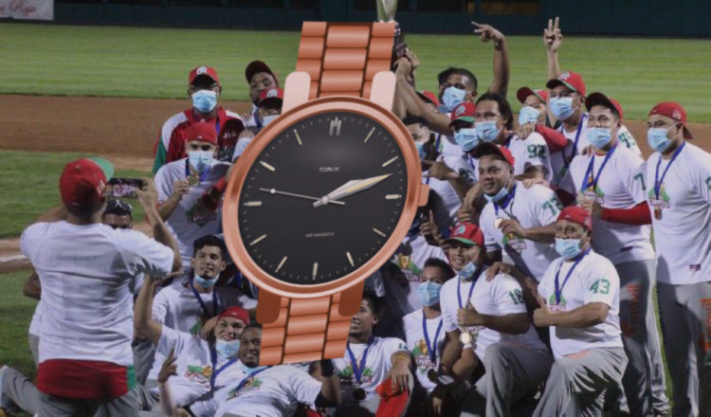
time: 2:11:47
